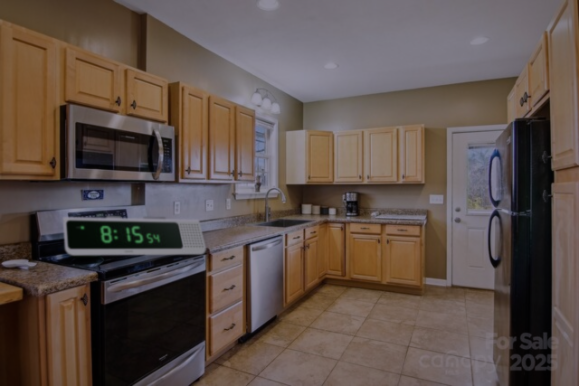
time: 8:15
